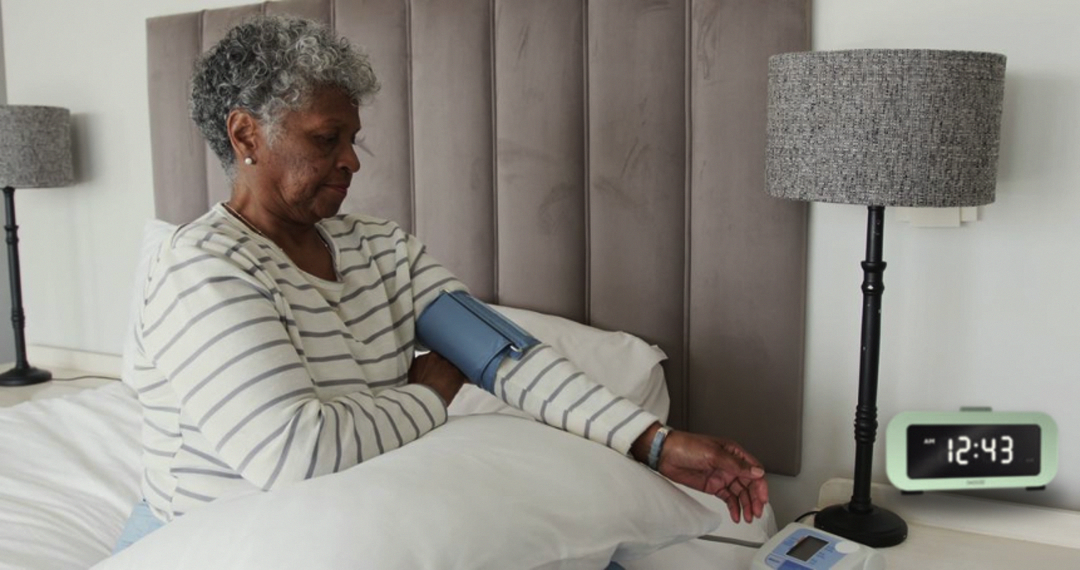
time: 12:43
